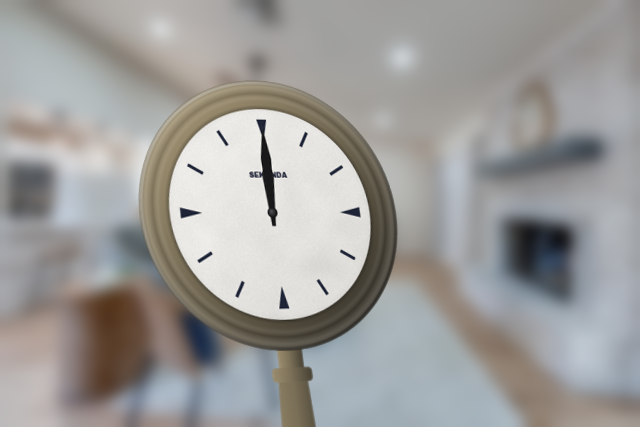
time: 12:00
